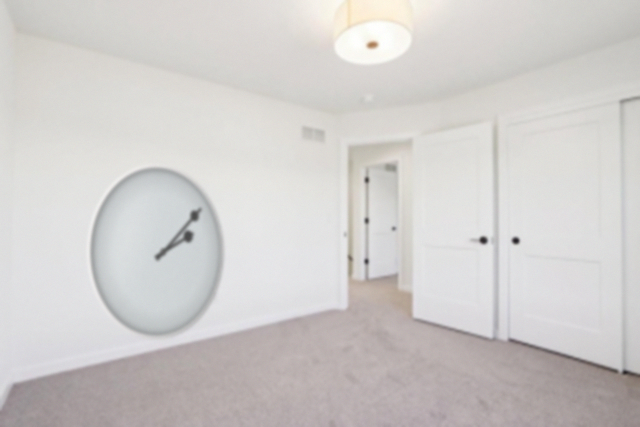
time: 2:08
